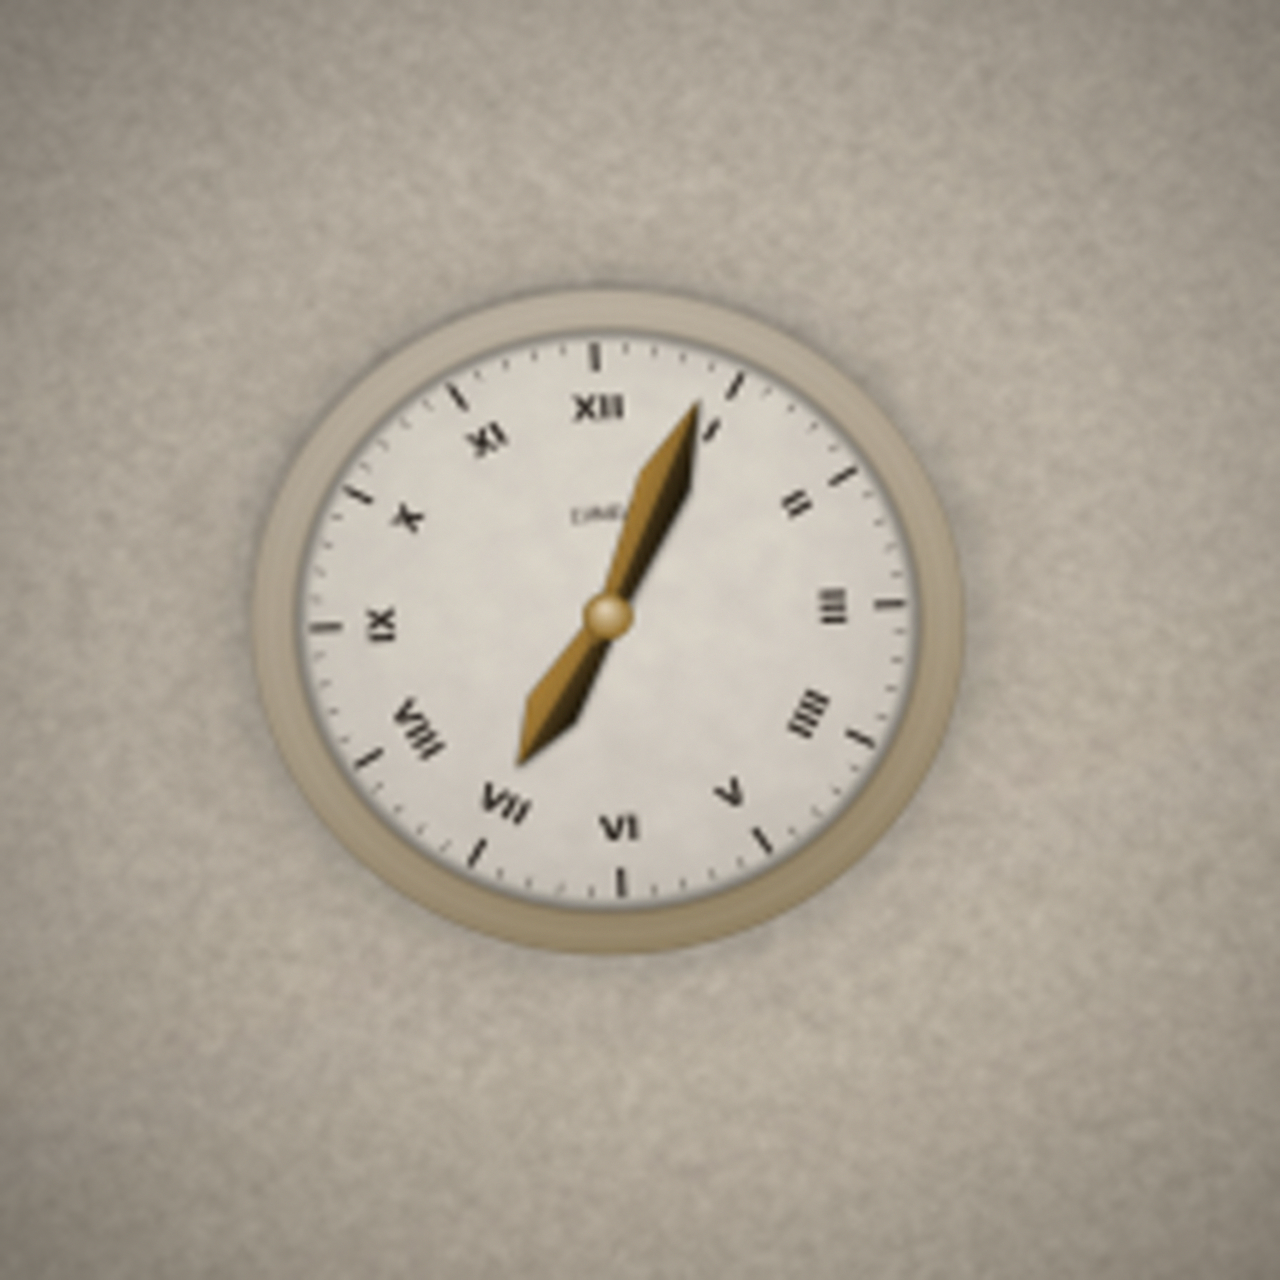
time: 7:04
